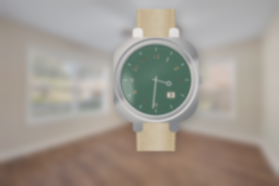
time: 3:31
